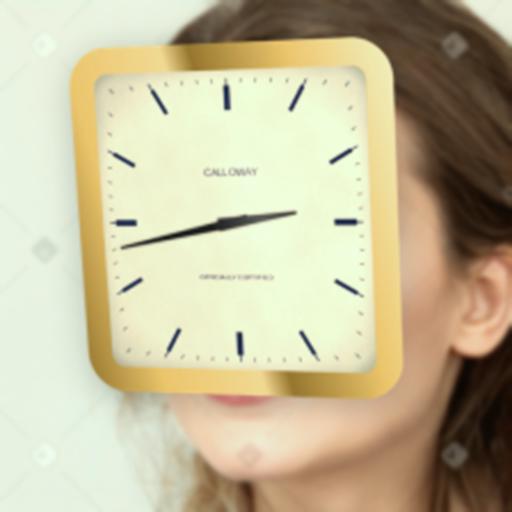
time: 2:43
